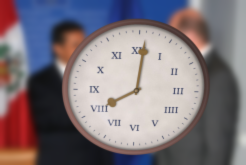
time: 8:01
